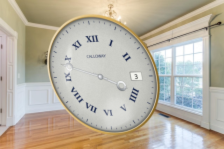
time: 3:48
